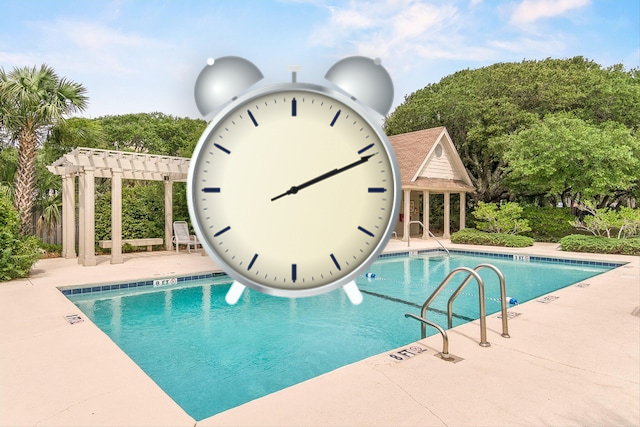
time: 2:11:11
